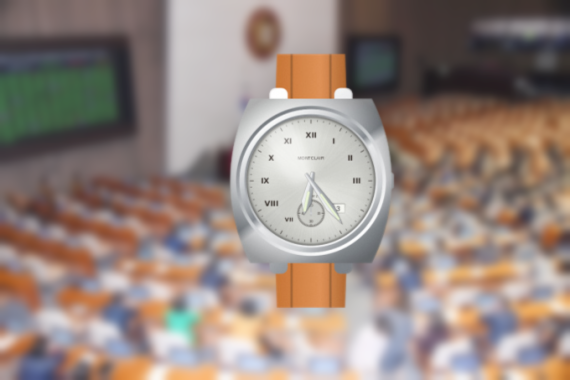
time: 6:24
